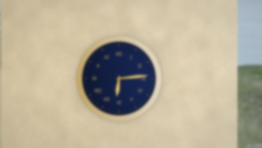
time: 6:14
